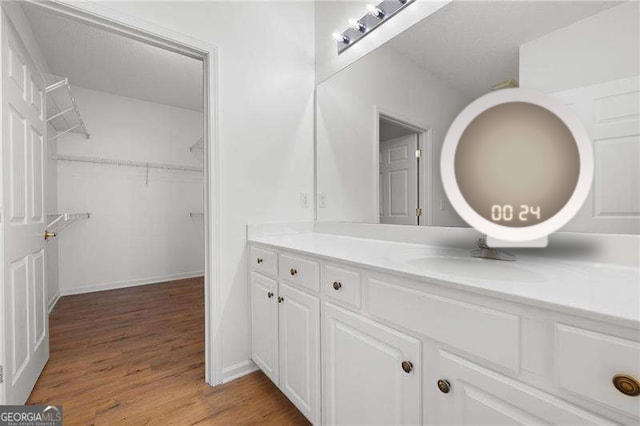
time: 0:24
